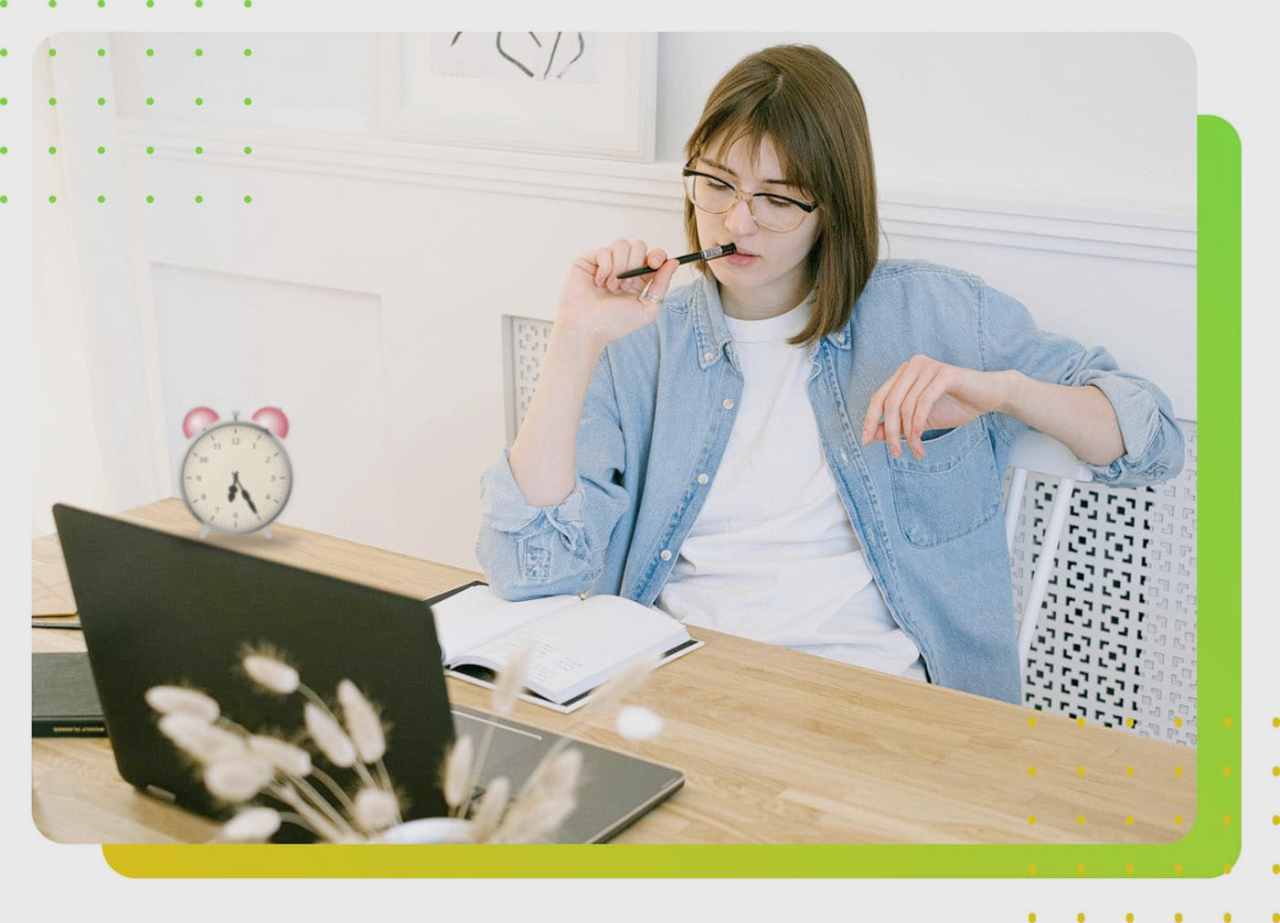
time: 6:25
